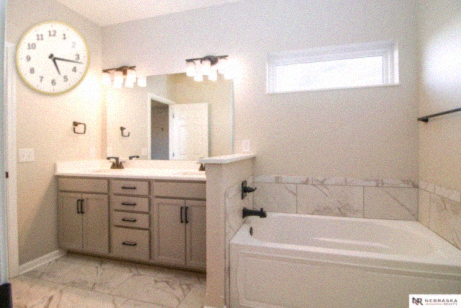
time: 5:17
